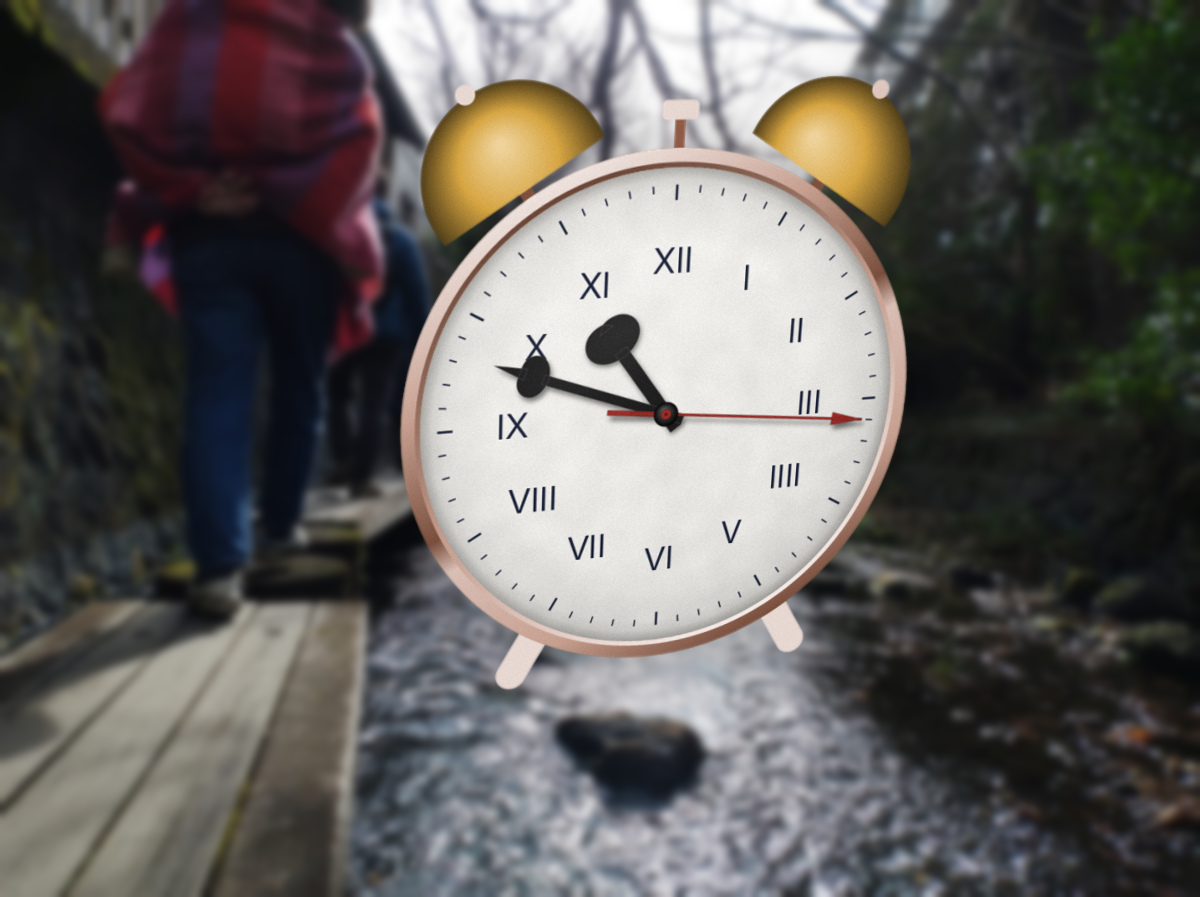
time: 10:48:16
